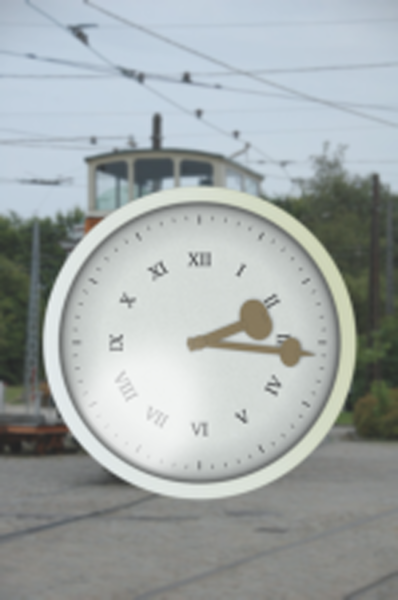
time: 2:16
